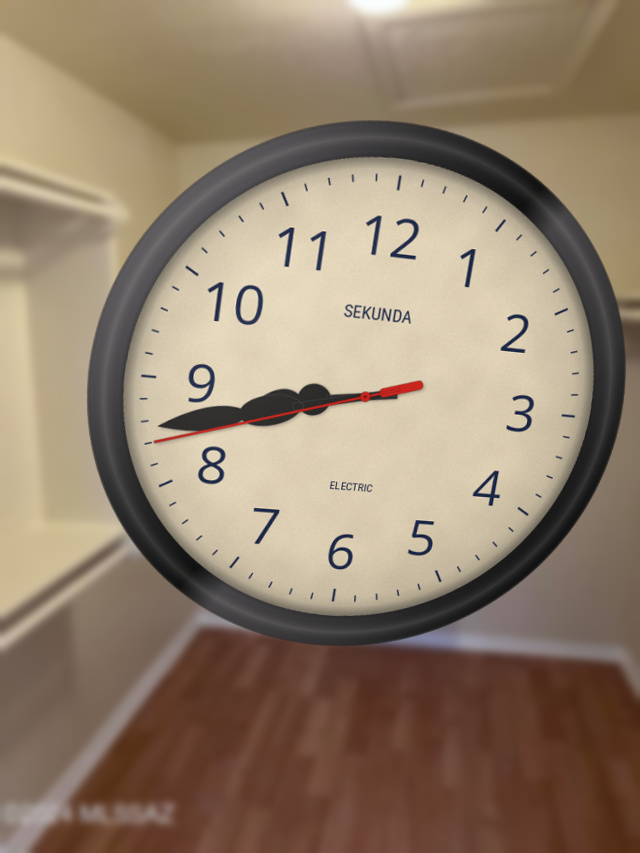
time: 8:42:42
